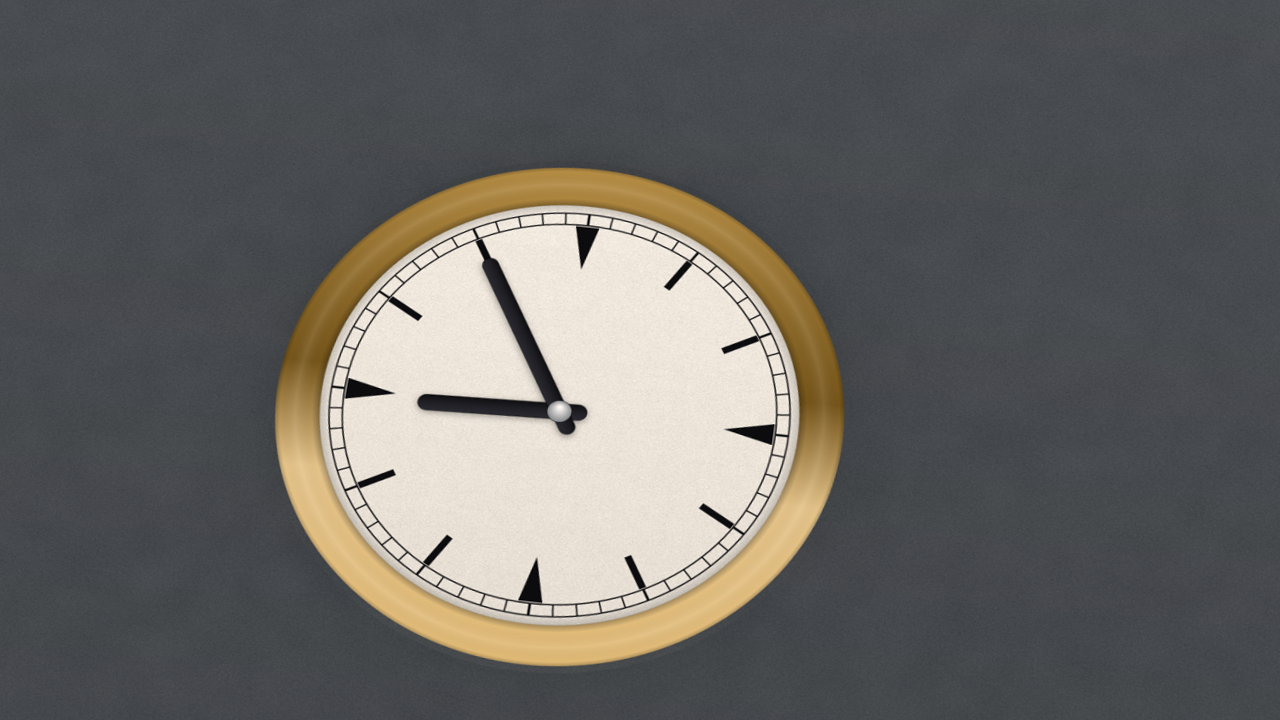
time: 8:55
